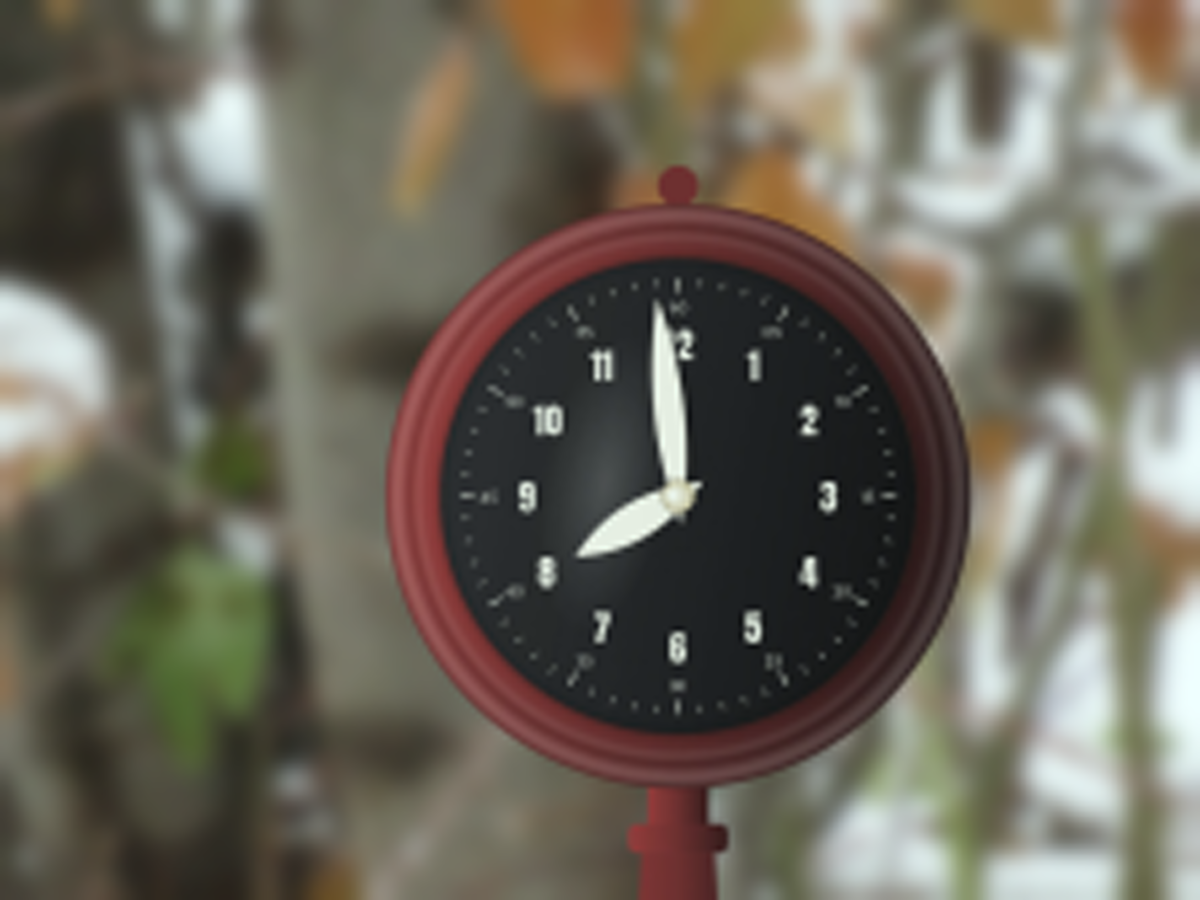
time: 7:59
